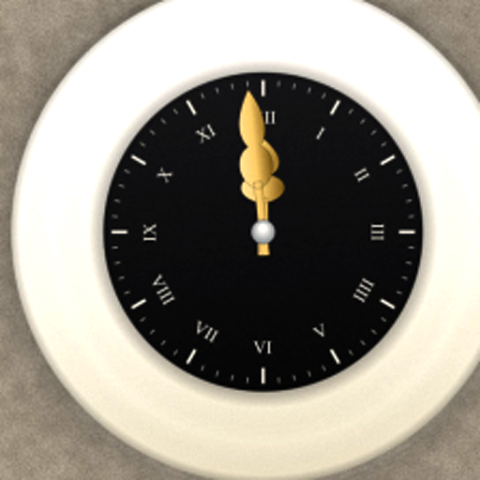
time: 11:59
